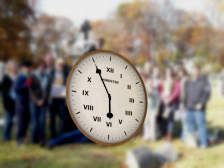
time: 5:55
